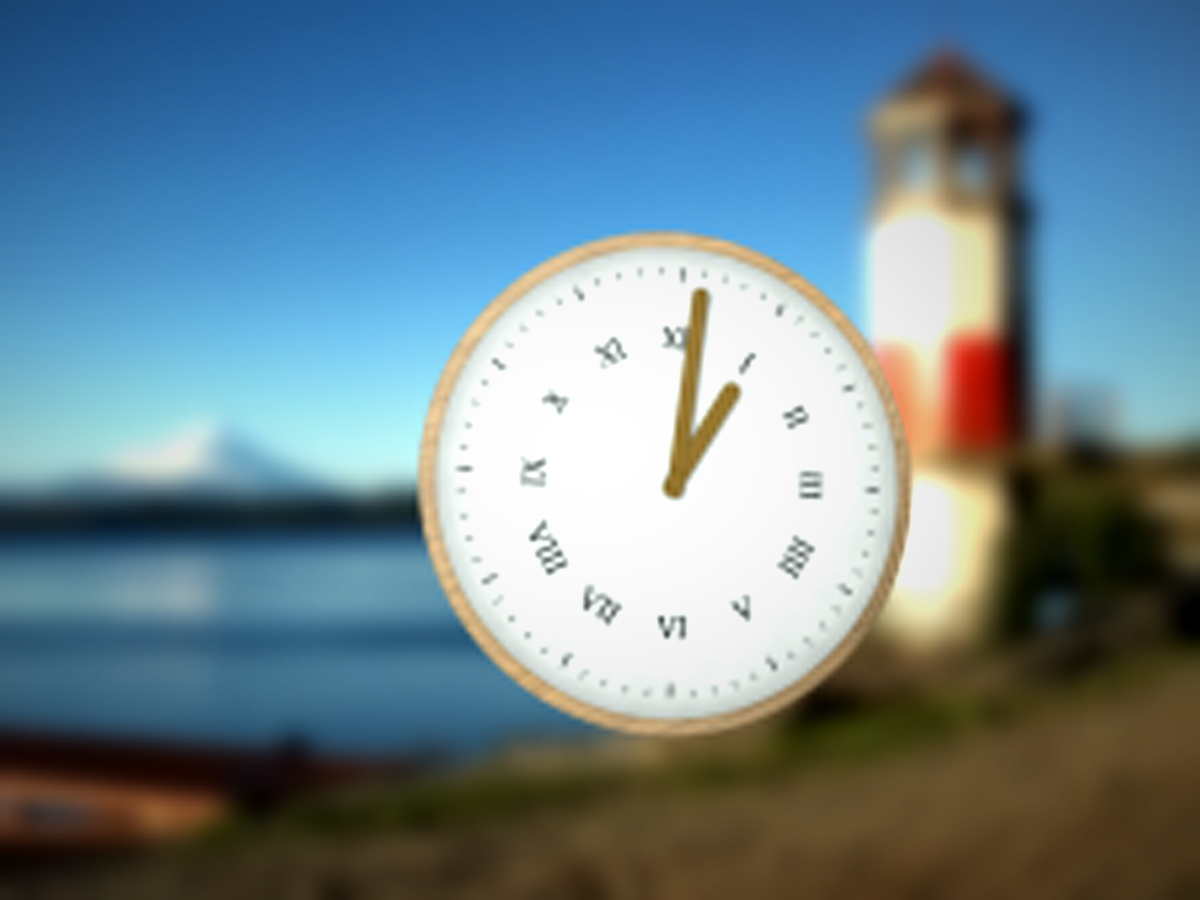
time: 1:01
